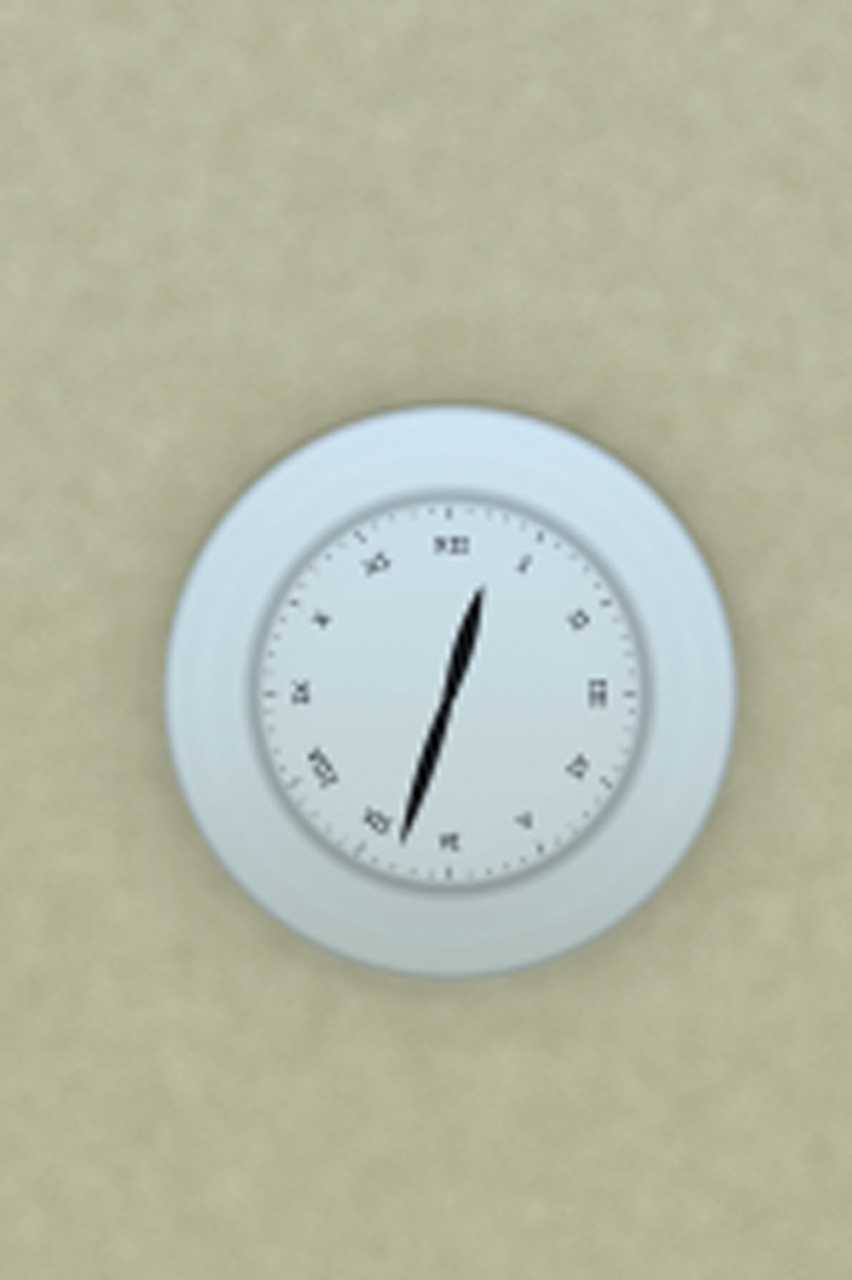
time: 12:33
